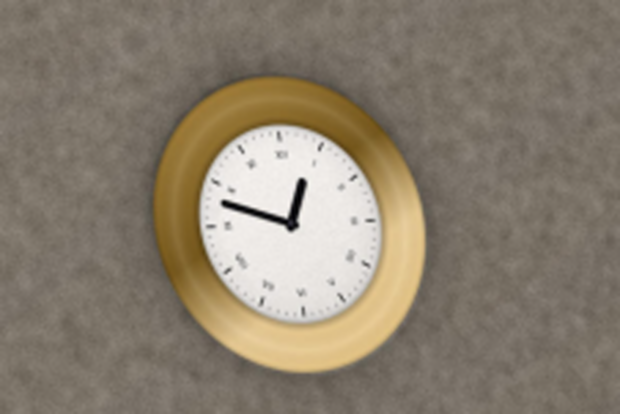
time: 12:48
